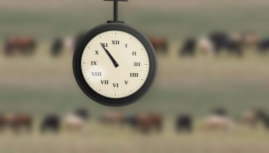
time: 10:54
